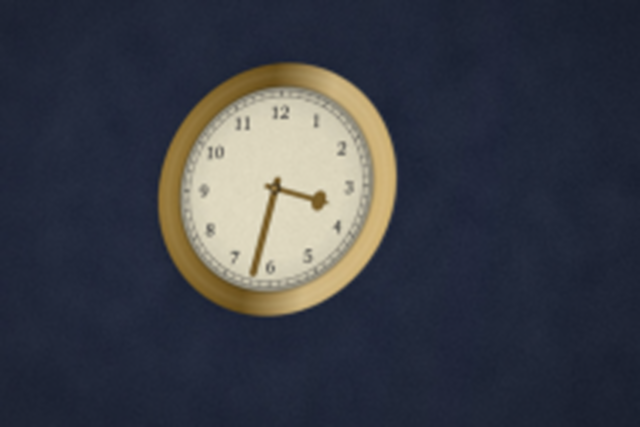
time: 3:32
